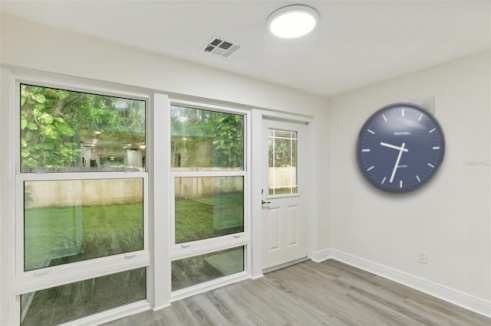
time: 9:33
